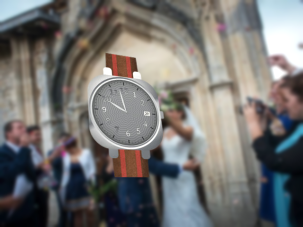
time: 9:58
